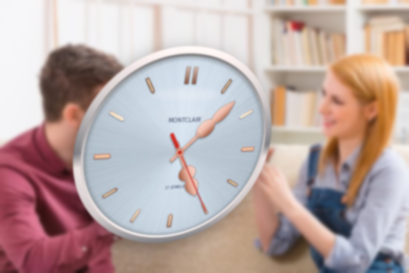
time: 5:07:25
